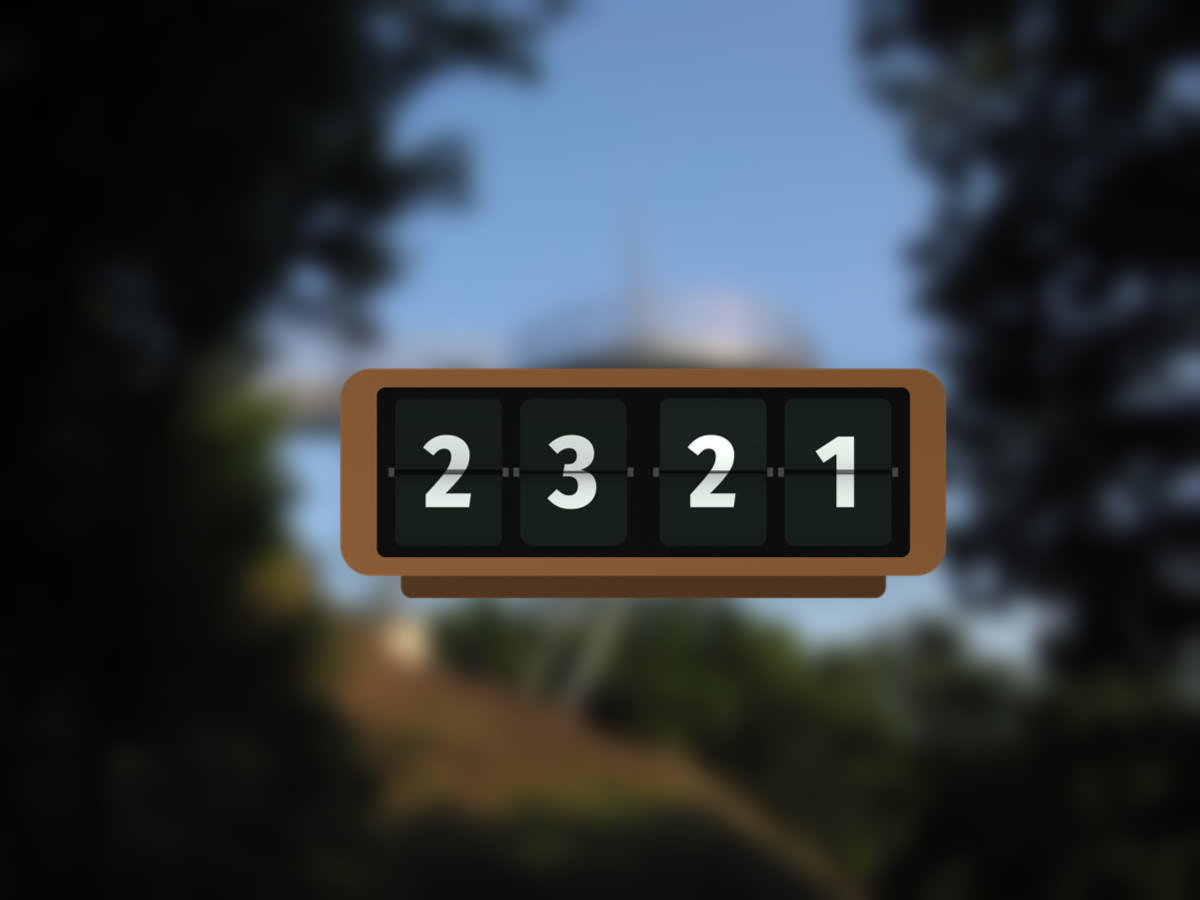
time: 23:21
